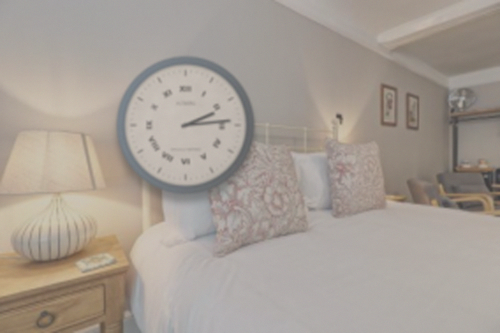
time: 2:14
